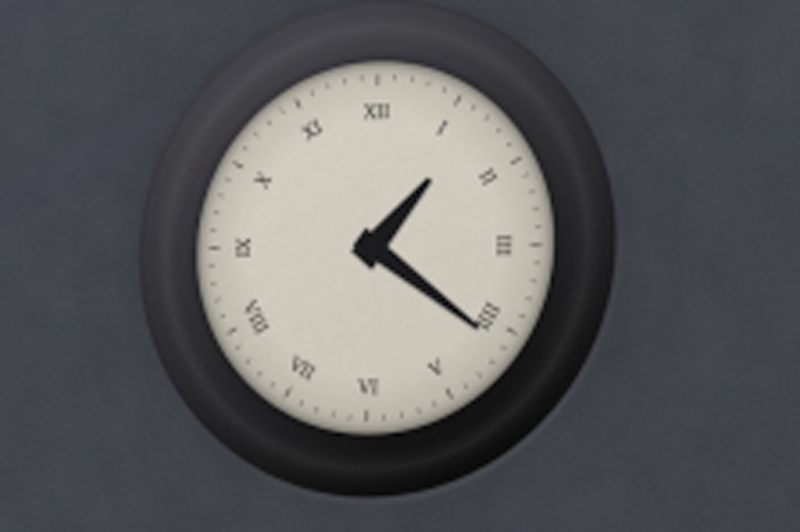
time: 1:21
